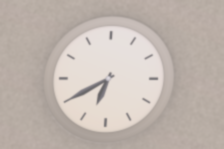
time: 6:40
